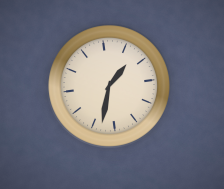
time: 1:33
